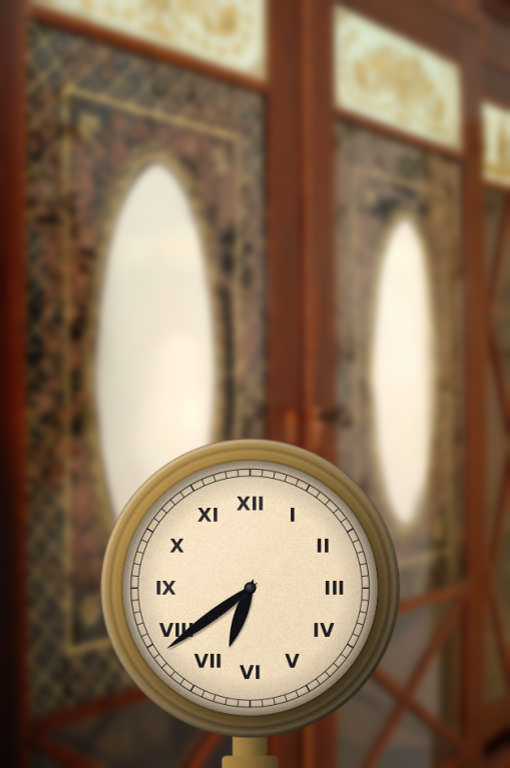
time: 6:39
